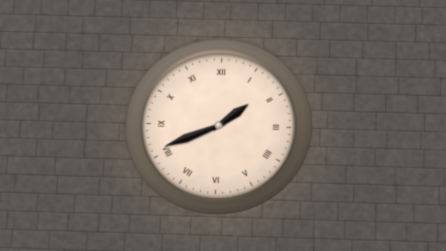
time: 1:41
